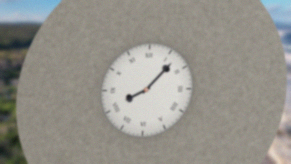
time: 8:07
